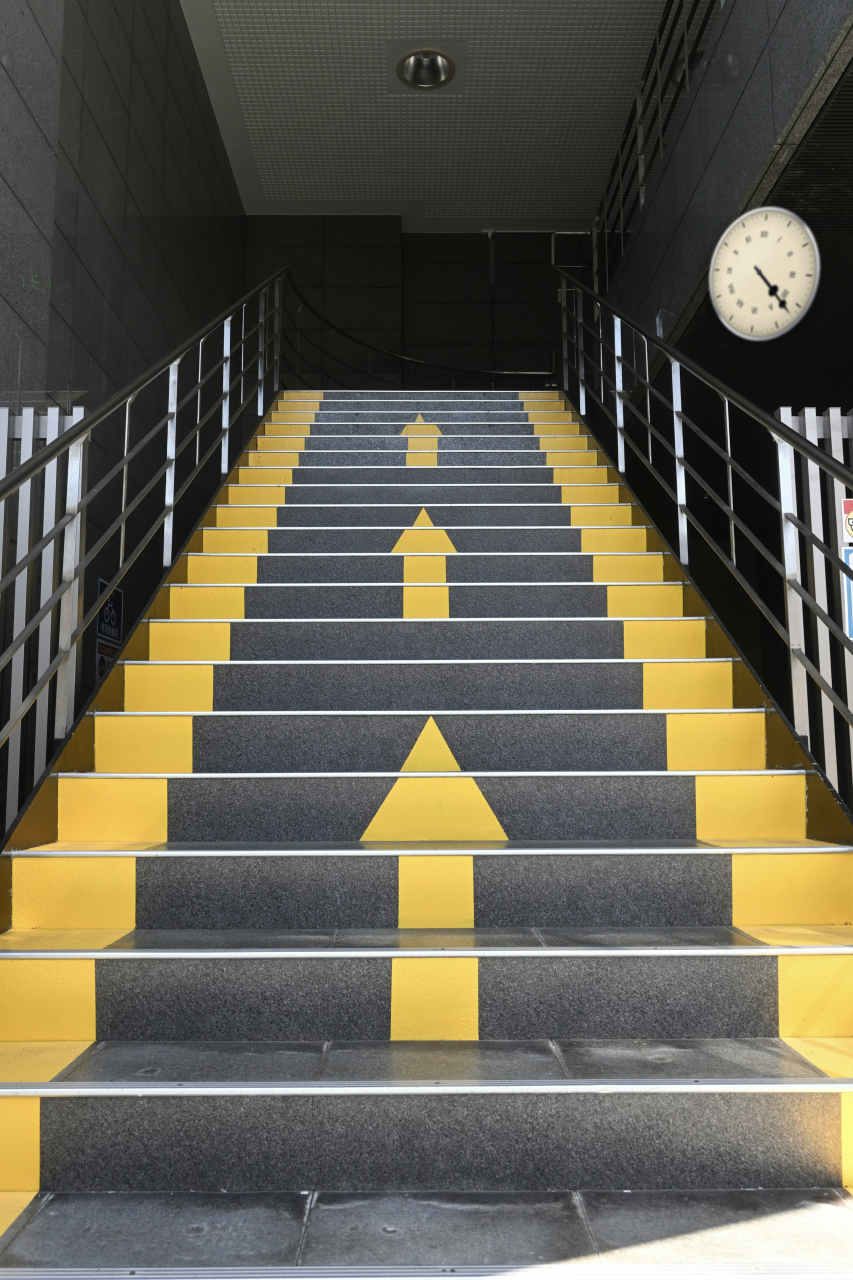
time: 4:22
